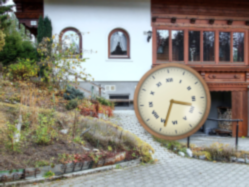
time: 3:34
